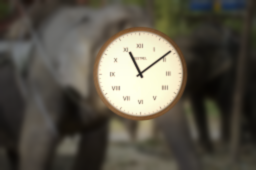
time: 11:09
